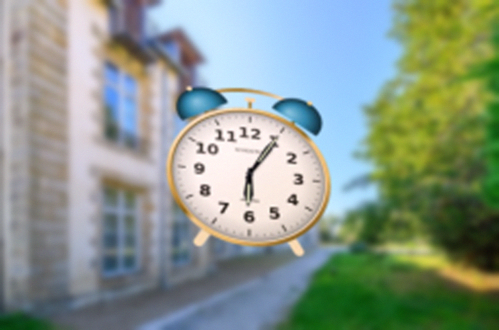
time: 6:05
